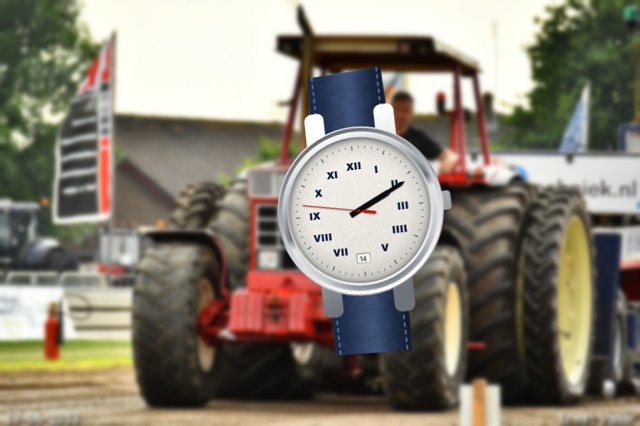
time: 2:10:47
